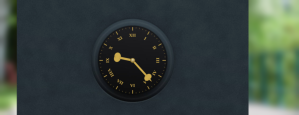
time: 9:23
